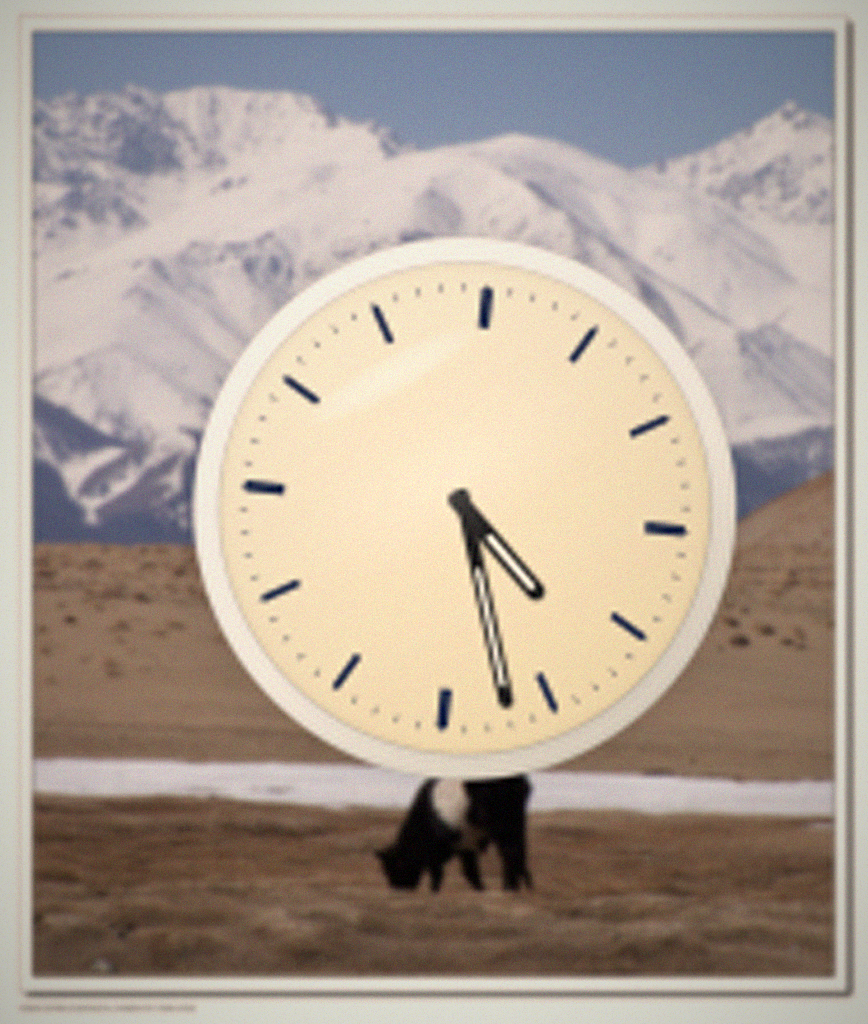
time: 4:27
